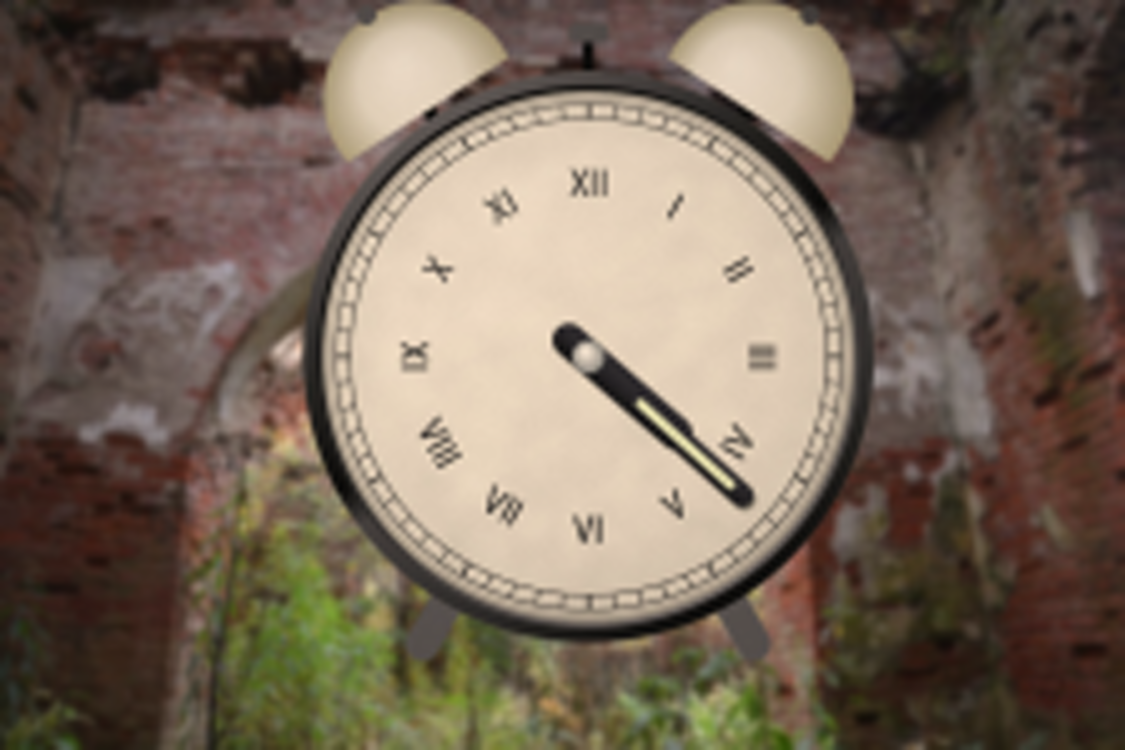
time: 4:22
